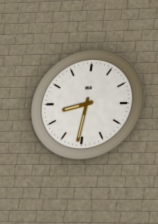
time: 8:31
